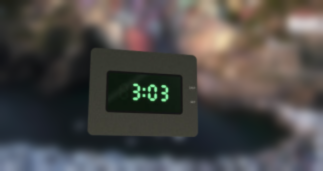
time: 3:03
